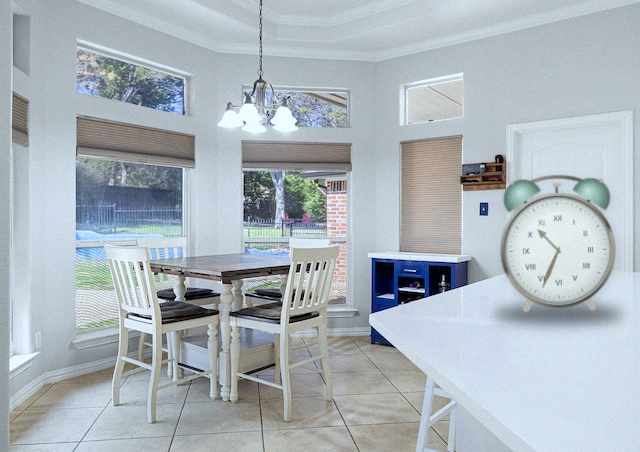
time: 10:34
